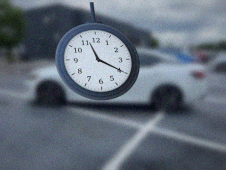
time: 11:20
